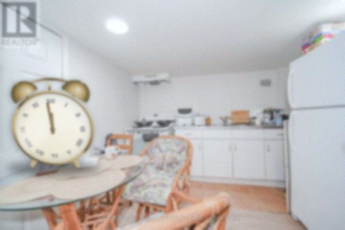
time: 11:59
